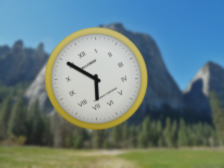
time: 6:55
